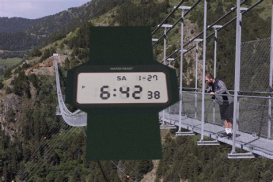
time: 6:42:38
